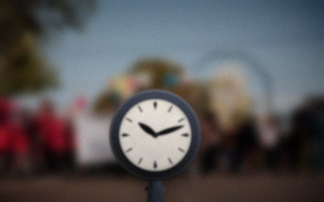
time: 10:12
